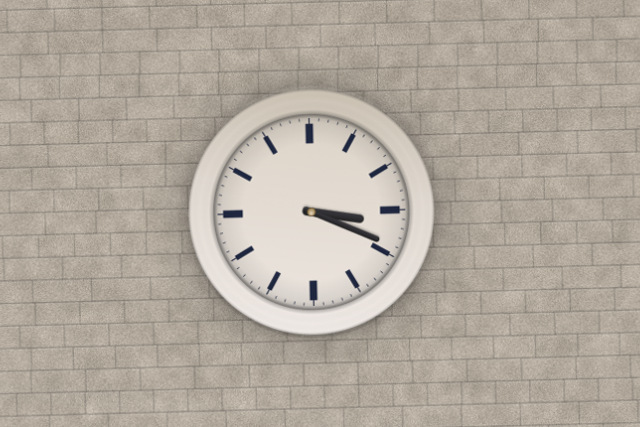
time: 3:19
